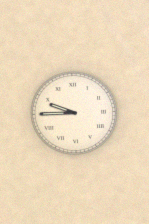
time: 9:45
